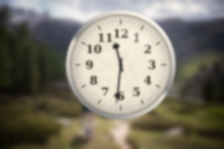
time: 11:31
